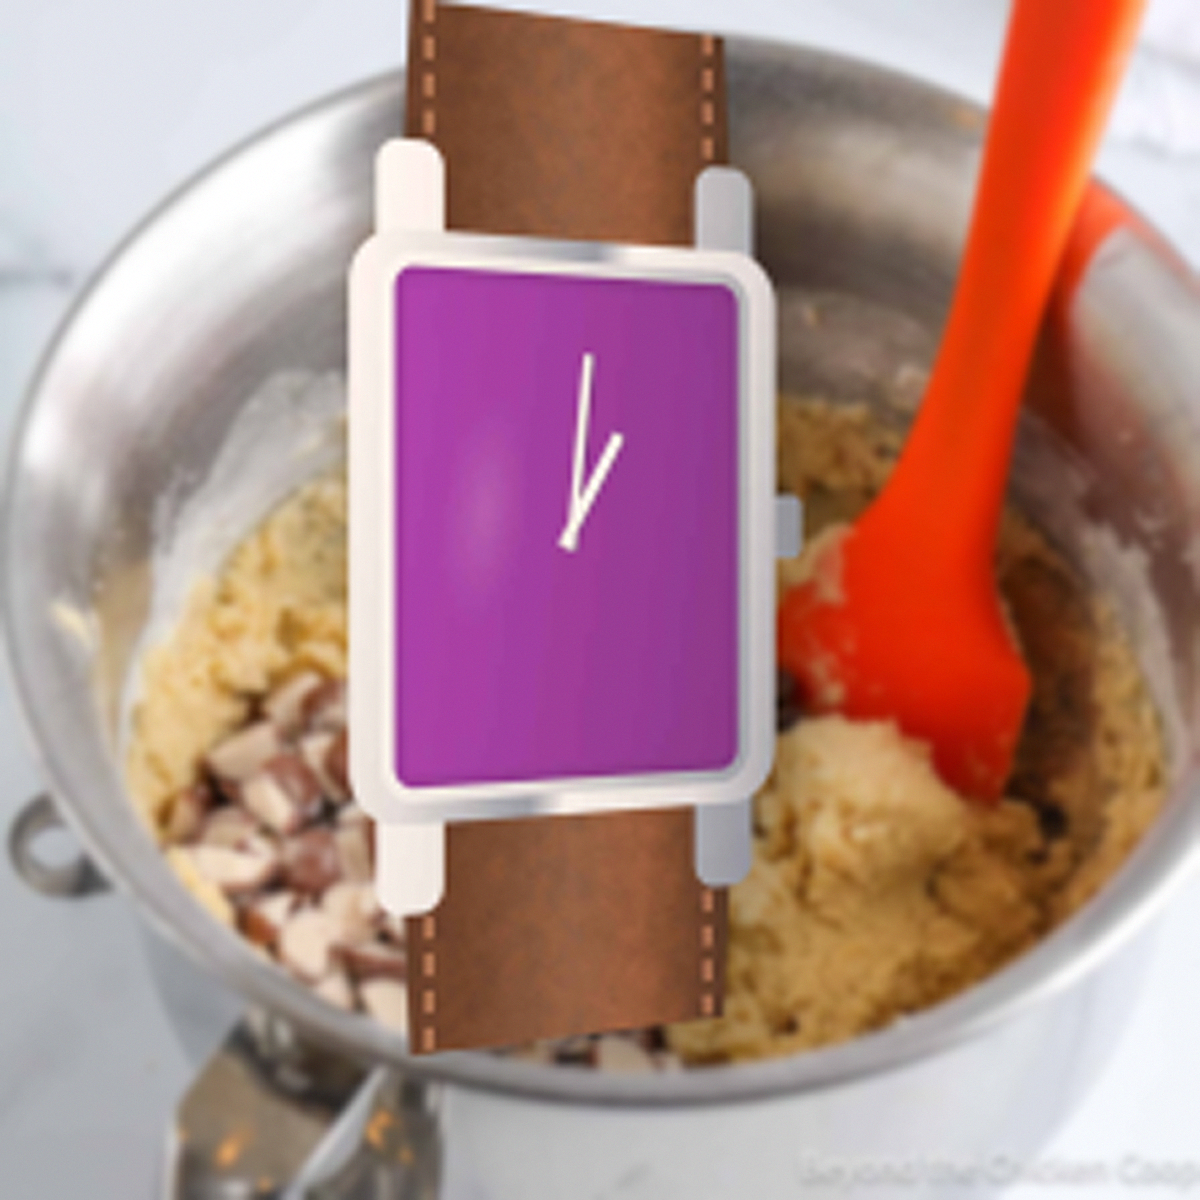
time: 1:01
